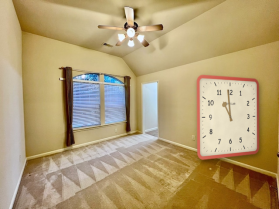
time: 10:59
